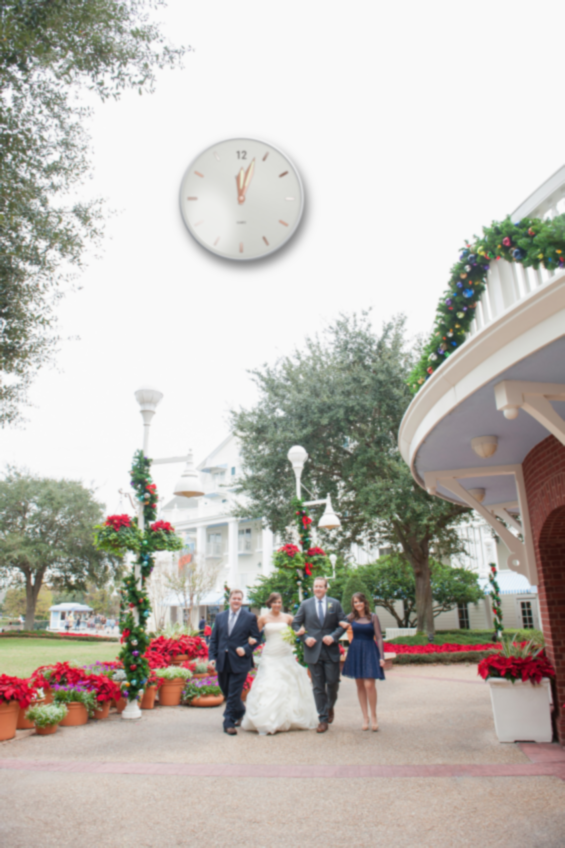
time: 12:03
